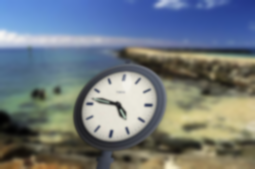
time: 4:47
